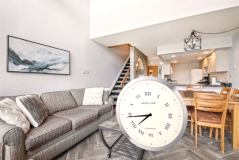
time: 7:44
